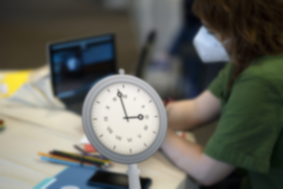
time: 2:58
